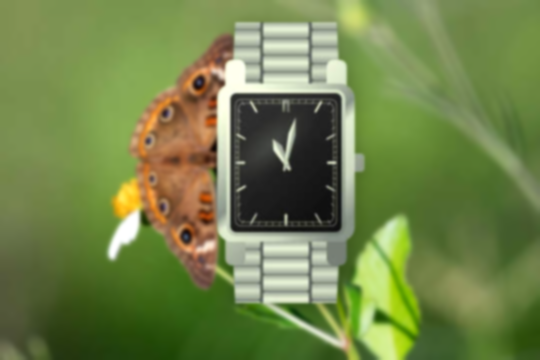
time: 11:02
